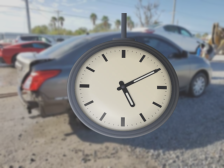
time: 5:10
